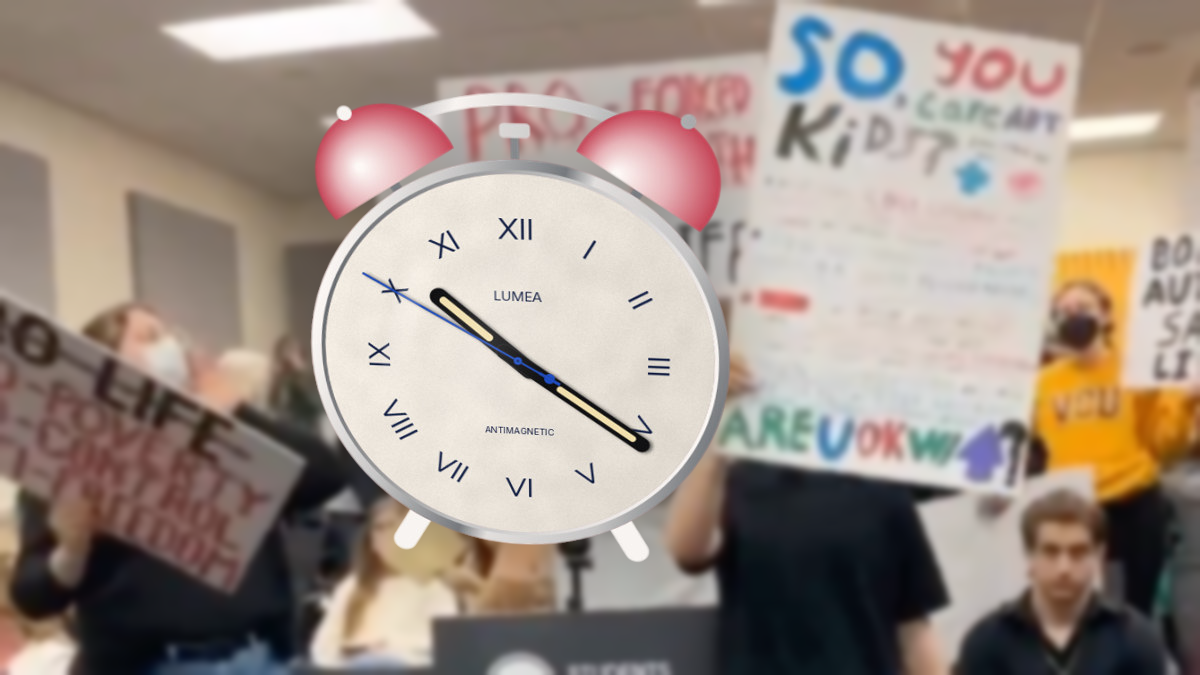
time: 10:20:50
